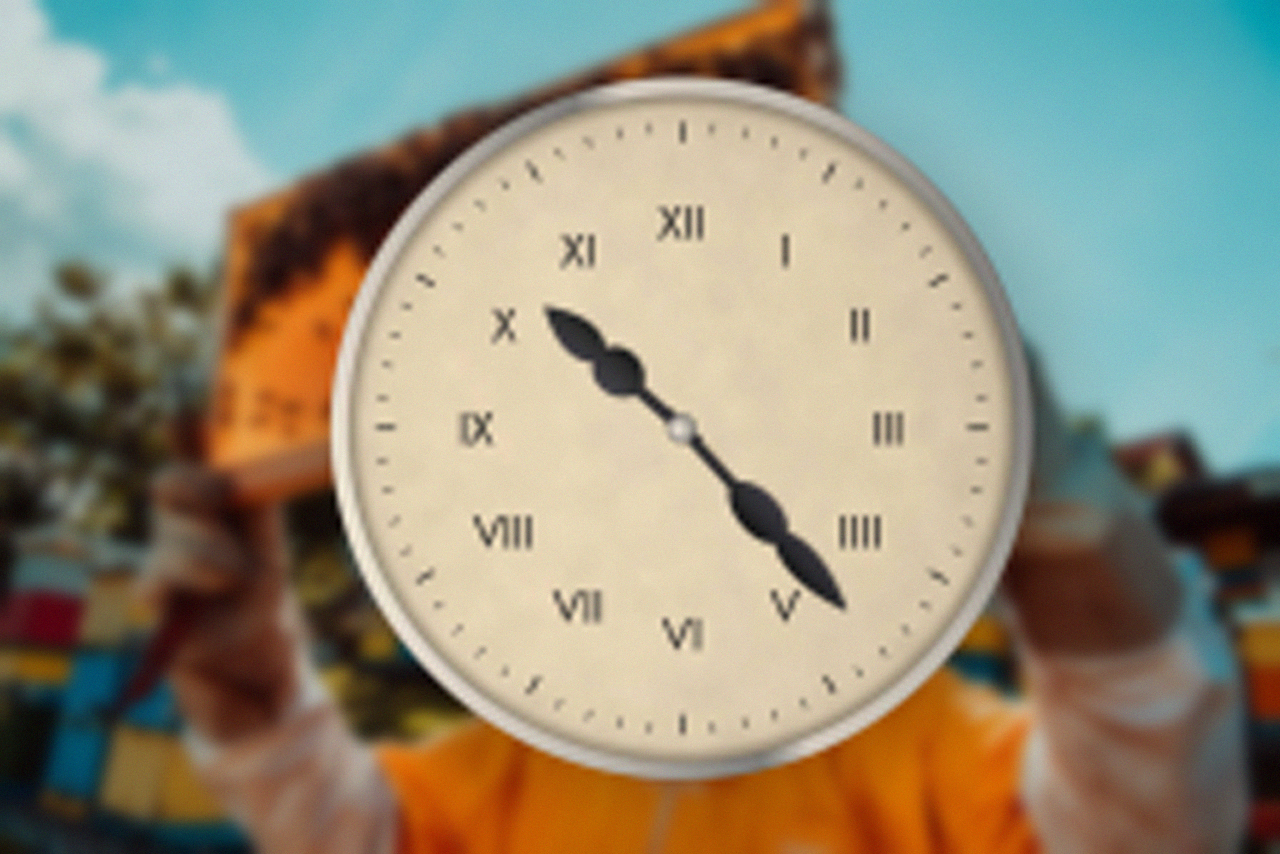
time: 10:23
